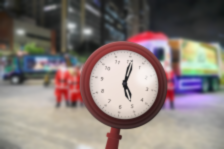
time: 5:01
